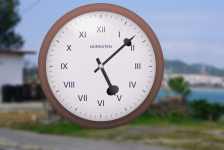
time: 5:08
